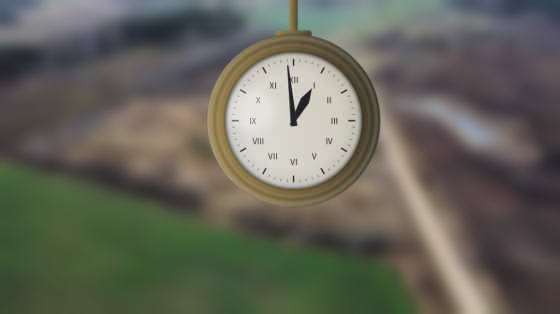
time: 12:59
